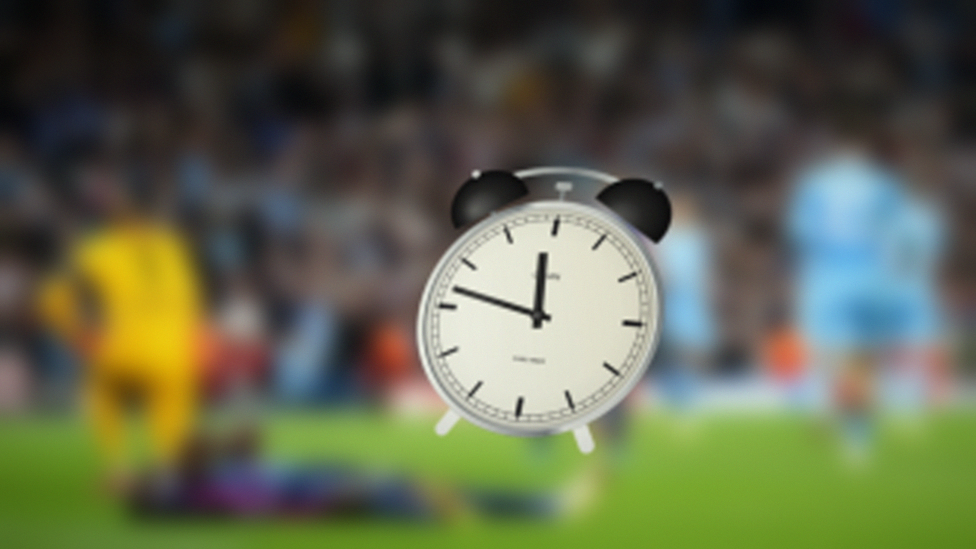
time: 11:47
